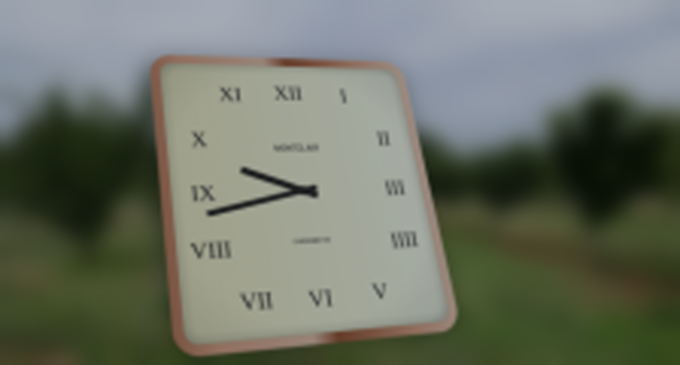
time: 9:43
